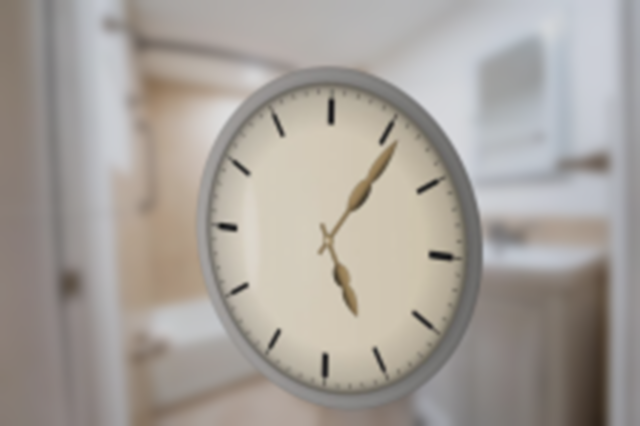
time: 5:06
